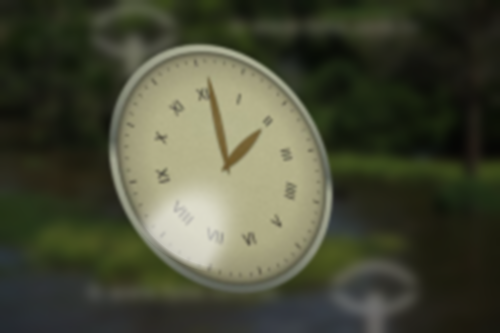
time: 2:01
